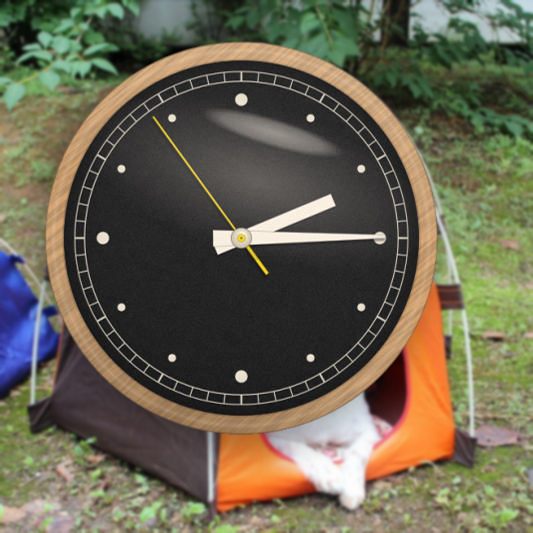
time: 2:14:54
